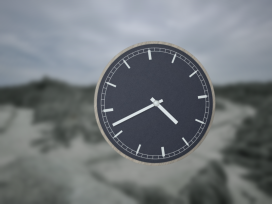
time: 4:42
